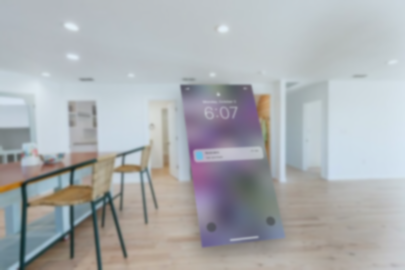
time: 6:07
